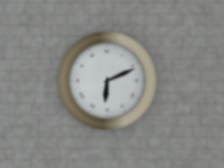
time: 6:11
